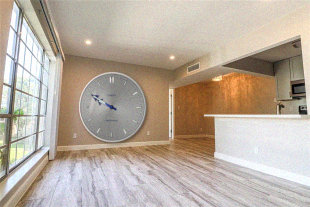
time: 9:50
